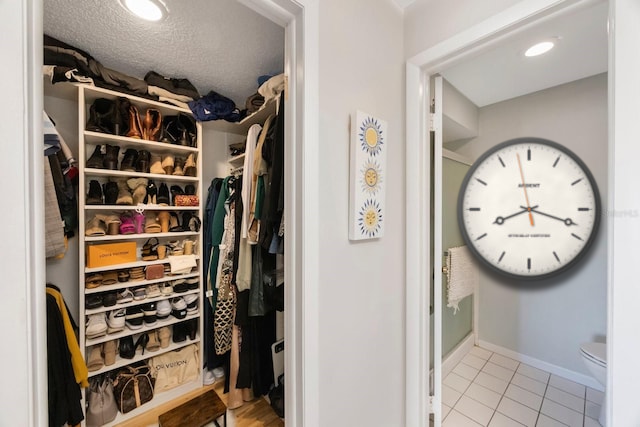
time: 8:17:58
